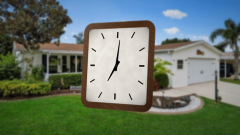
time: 7:01
